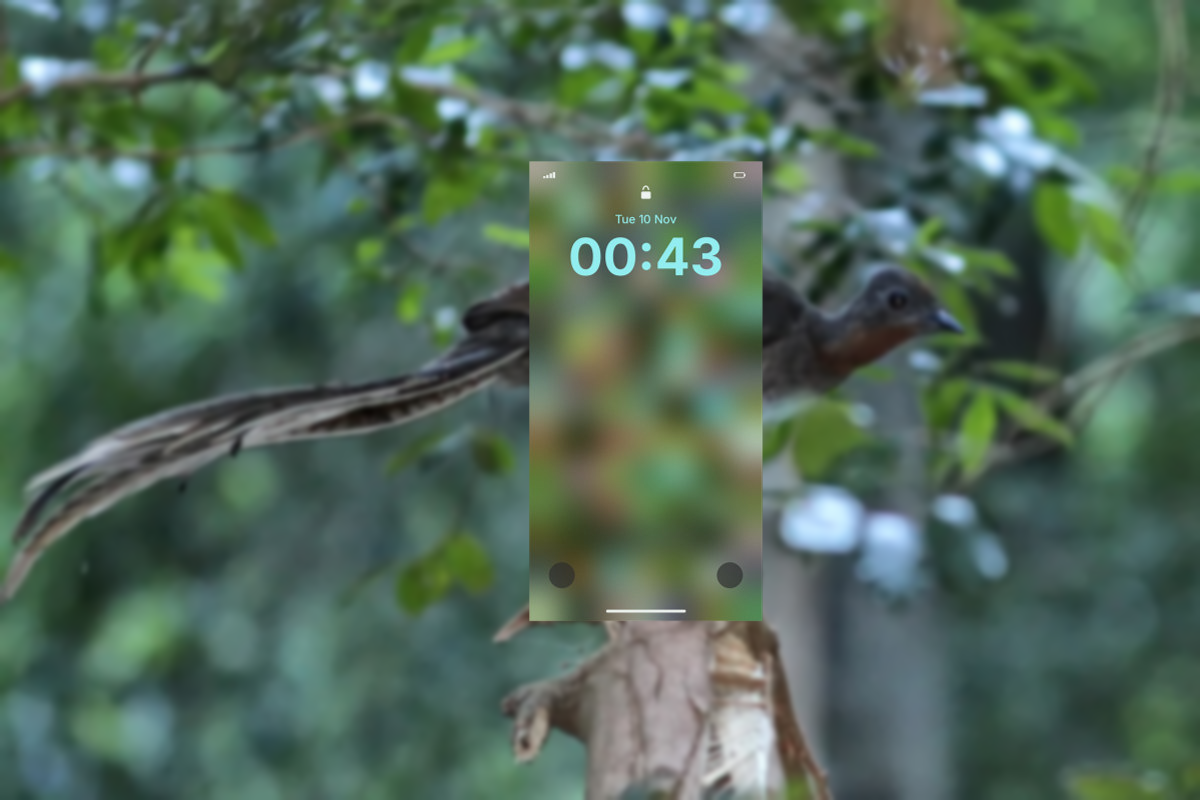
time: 0:43
